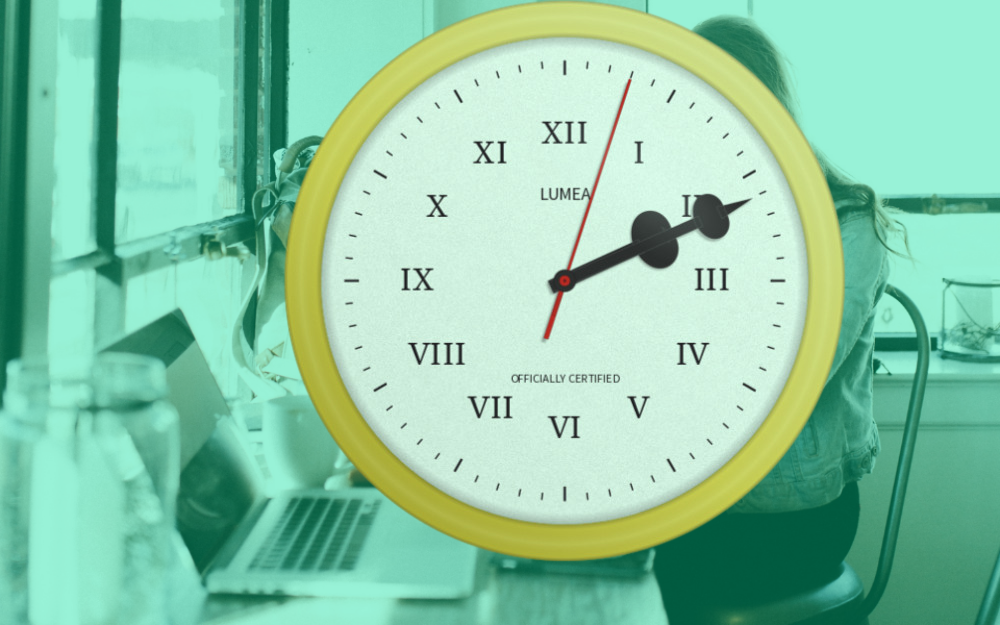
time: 2:11:03
